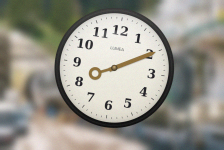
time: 8:10
